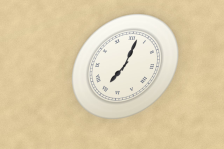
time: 7:02
